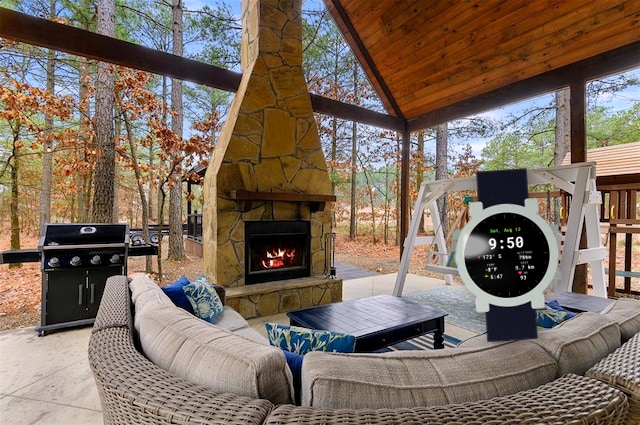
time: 9:50
